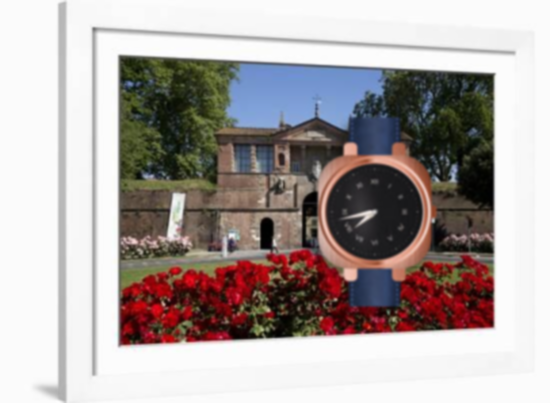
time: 7:43
